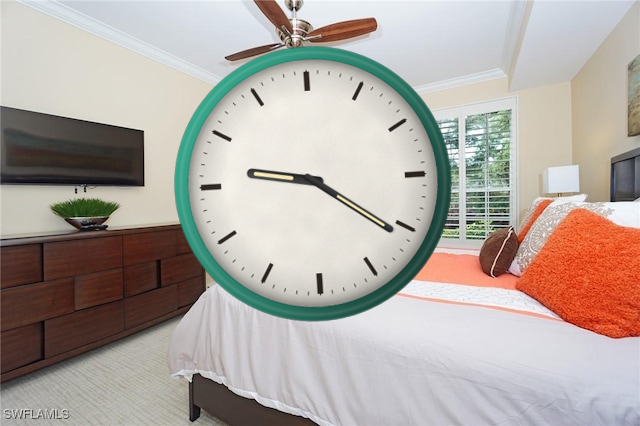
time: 9:21
